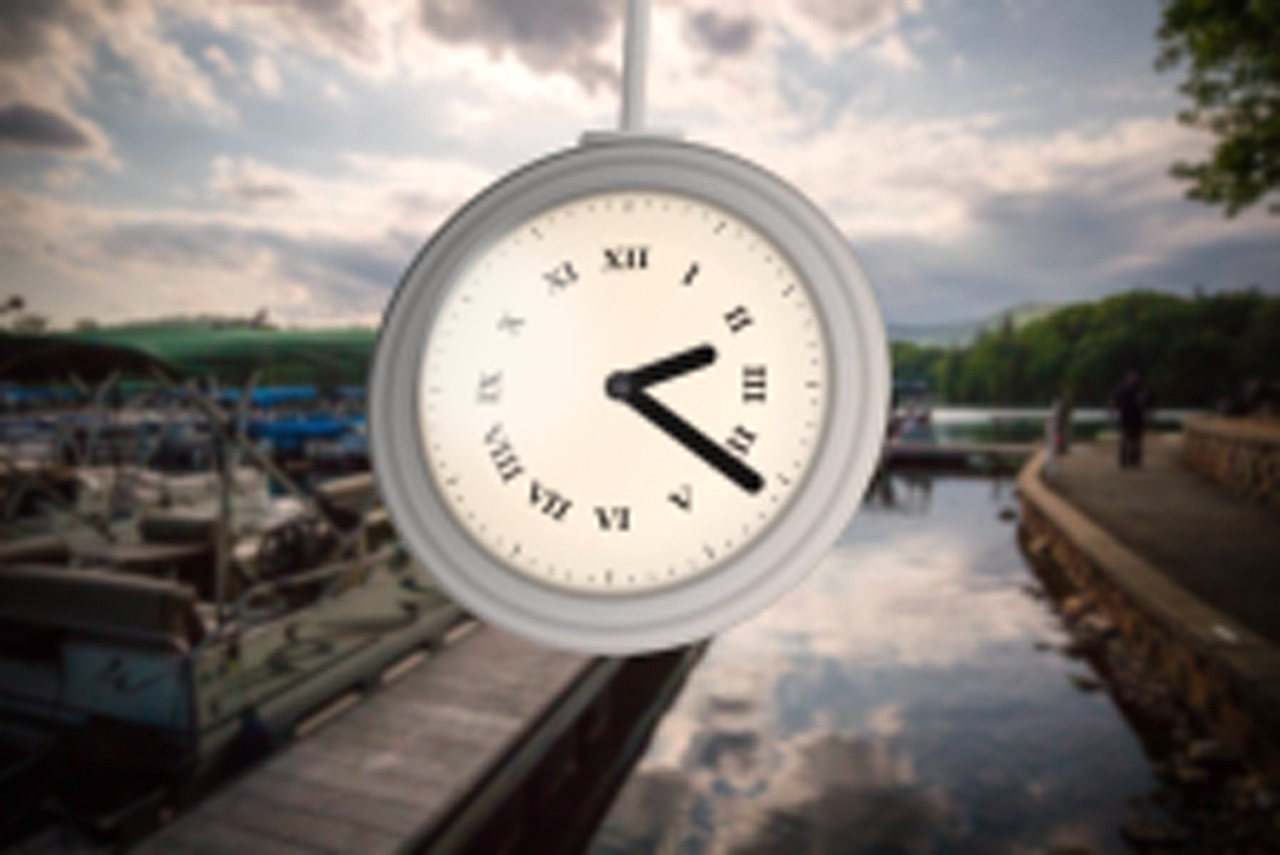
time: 2:21
